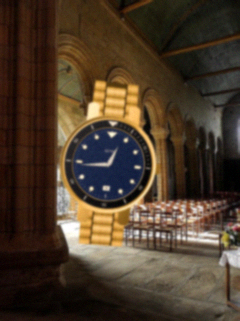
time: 12:44
